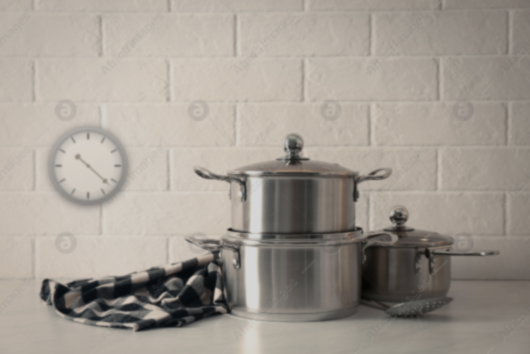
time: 10:22
